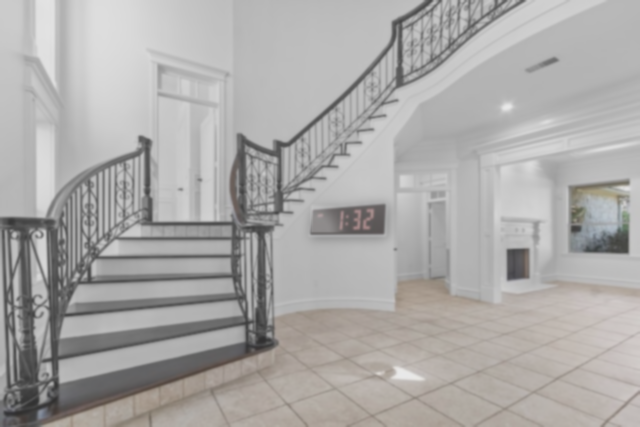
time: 1:32
